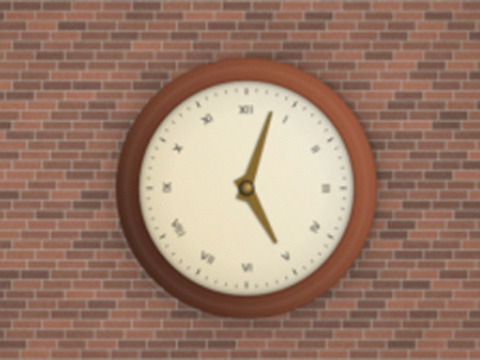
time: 5:03
